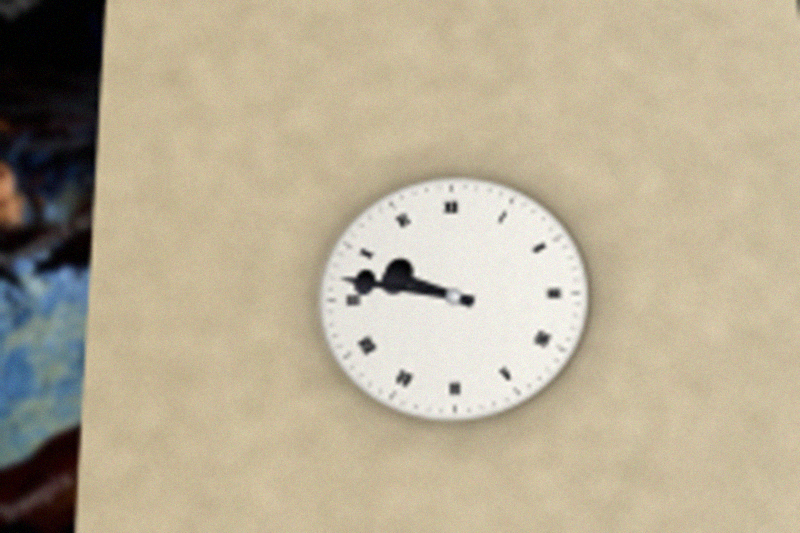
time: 9:47
